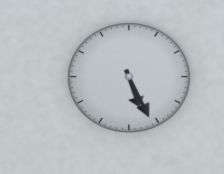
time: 5:26
